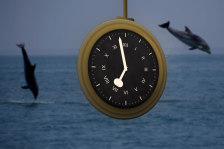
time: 6:58
